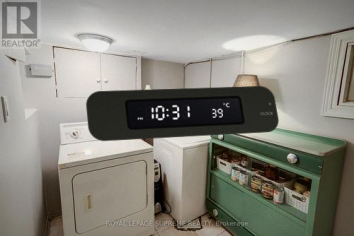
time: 10:31
